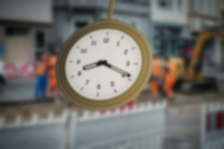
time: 8:19
